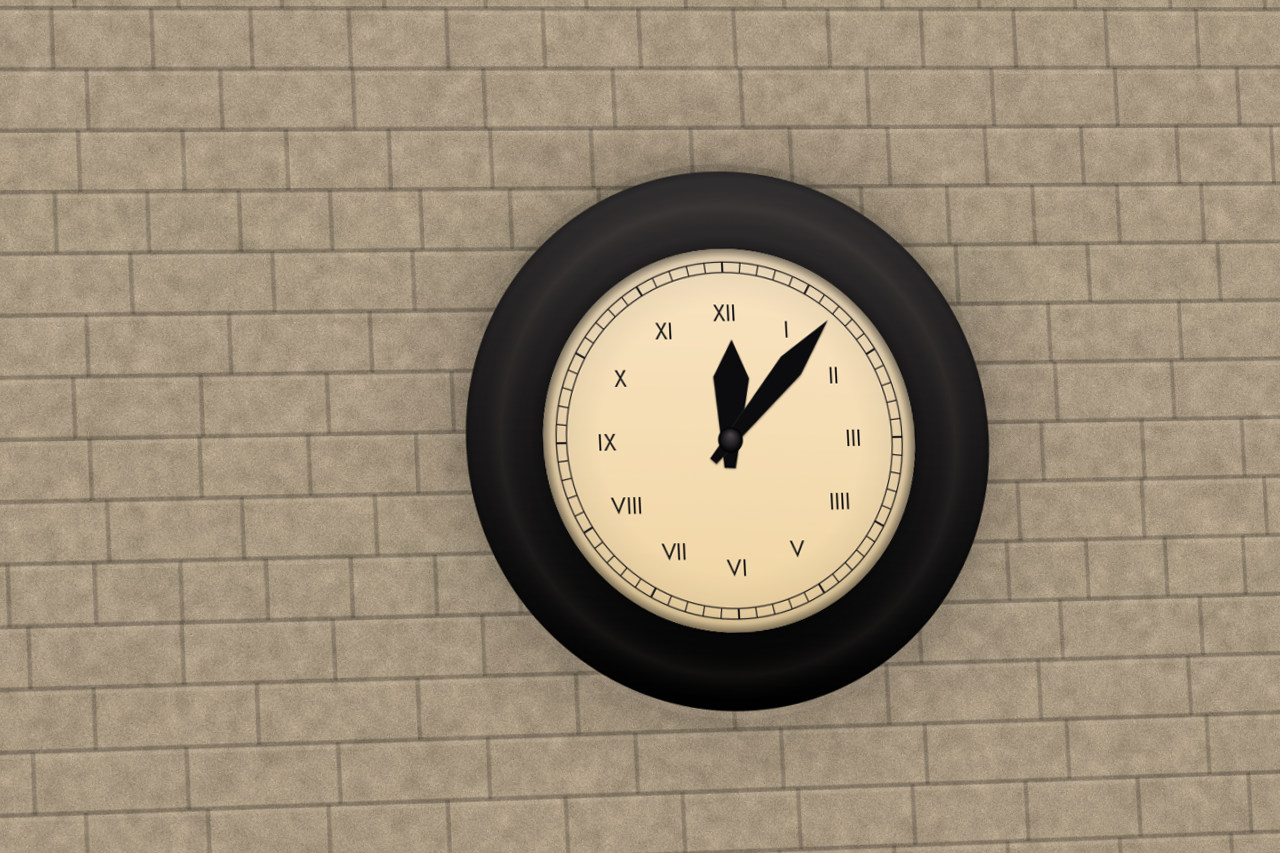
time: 12:07
